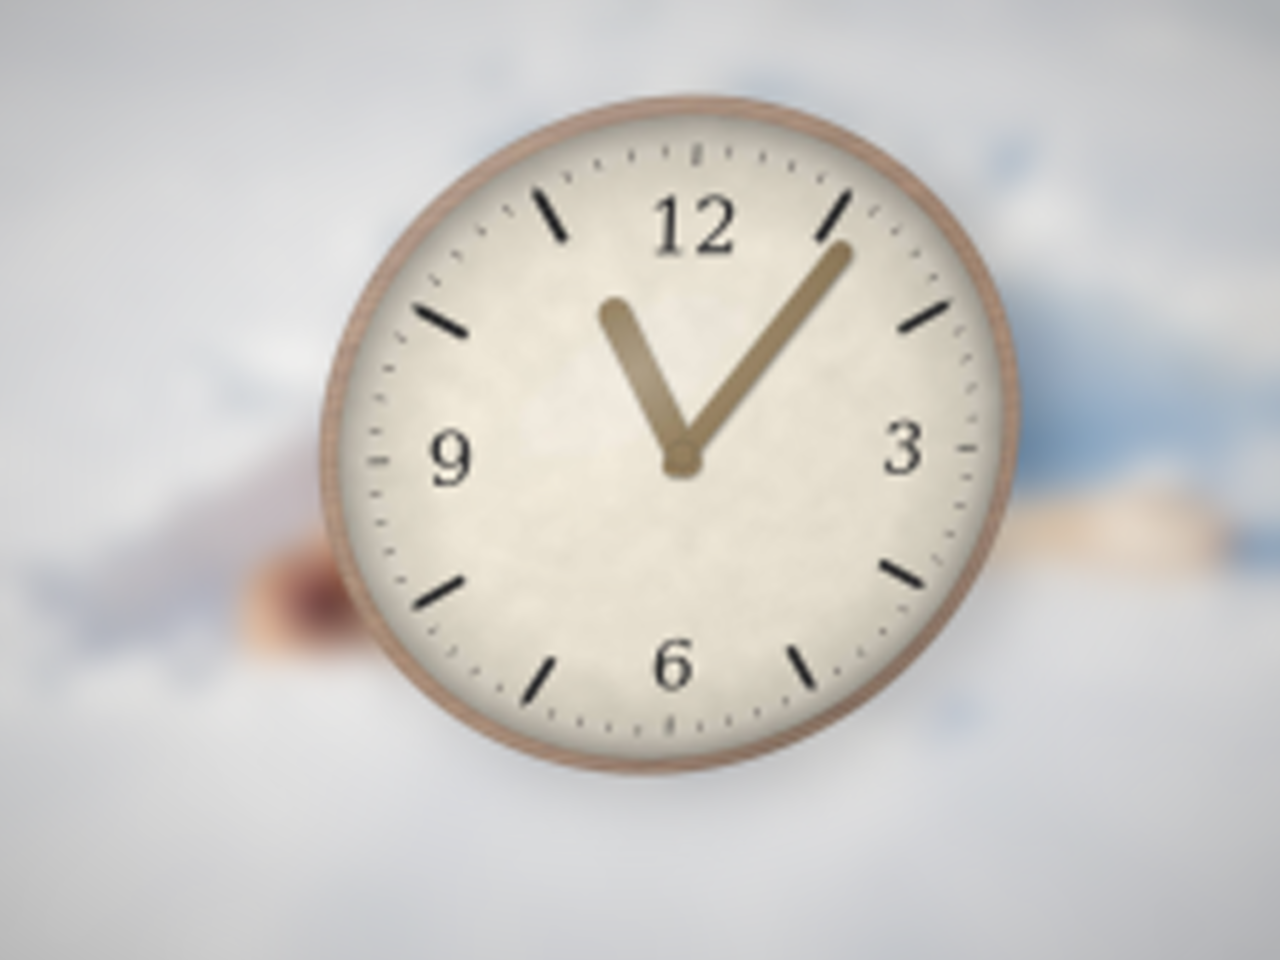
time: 11:06
